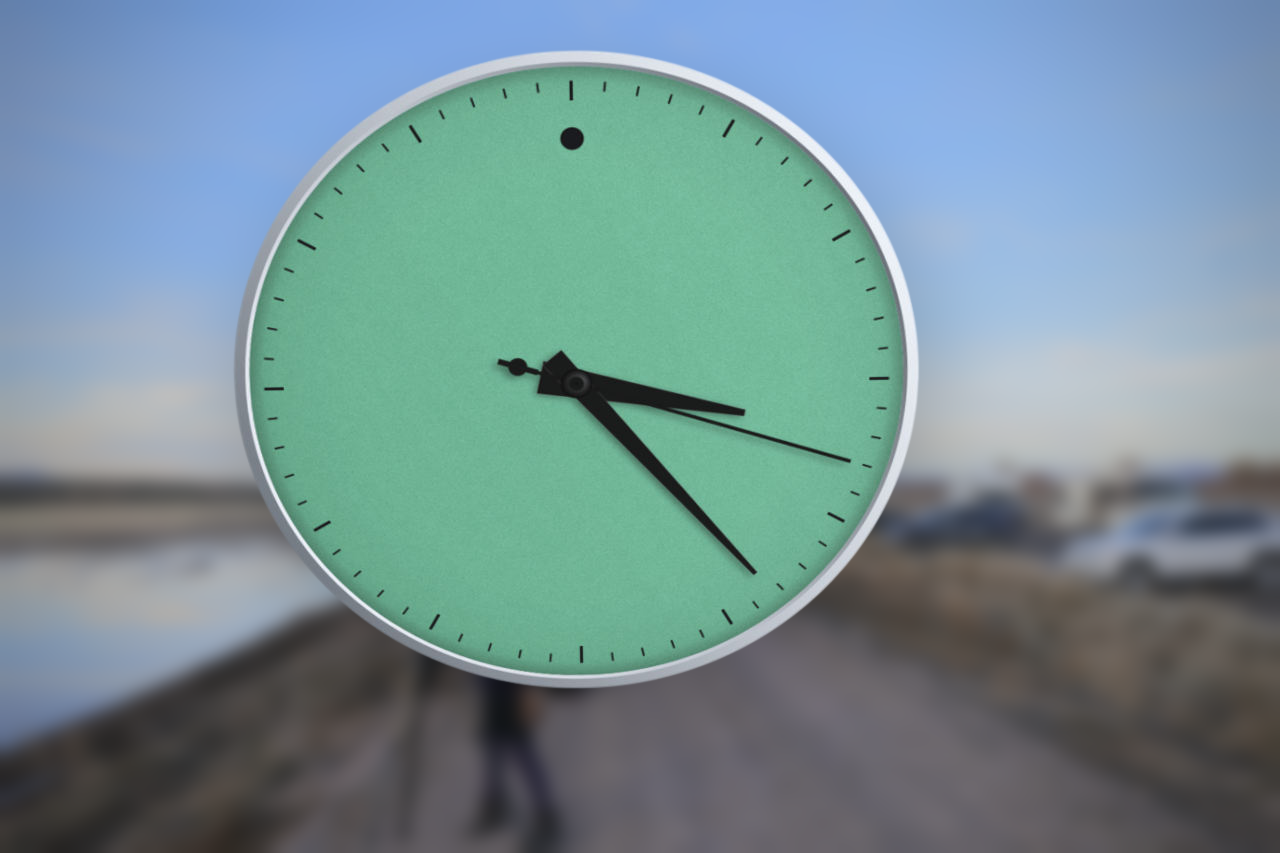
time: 3:23:18
